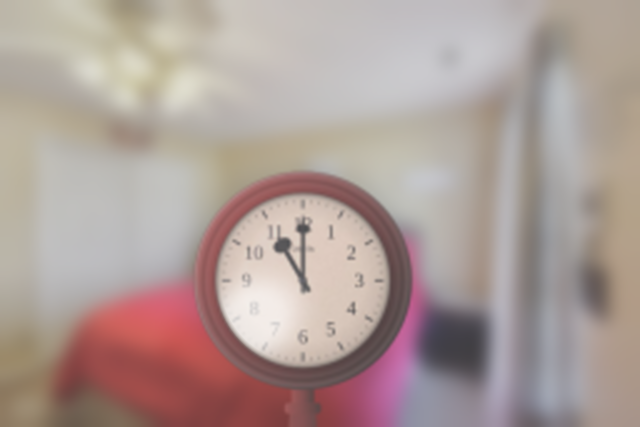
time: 11:00
